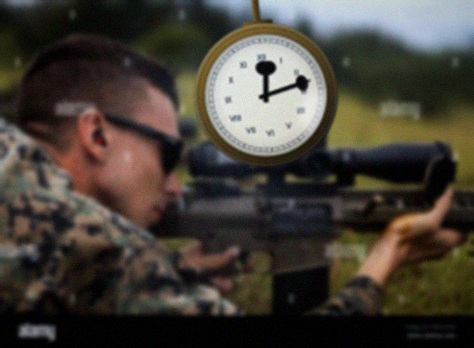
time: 12:13
